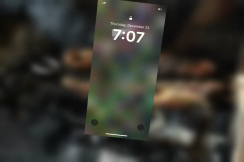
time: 7:07
